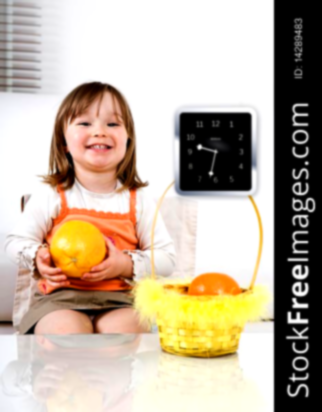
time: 9:32
